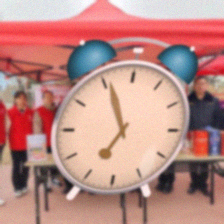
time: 6:56
